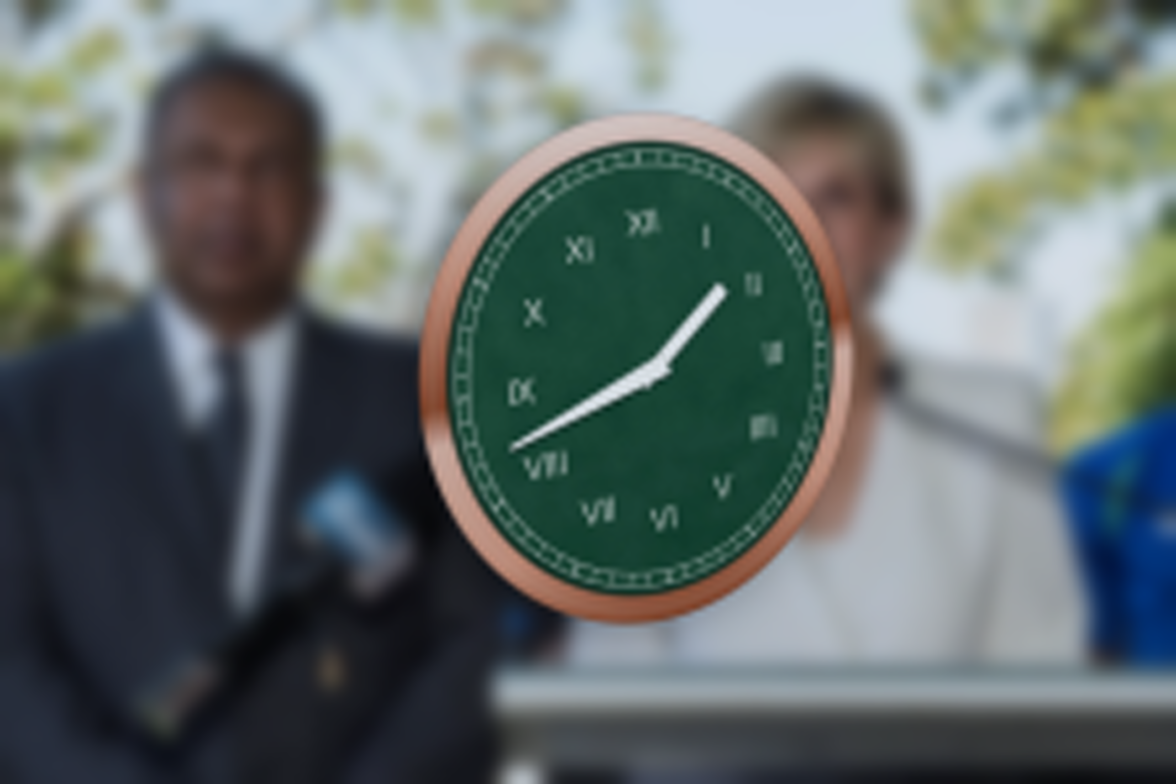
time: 1:42
